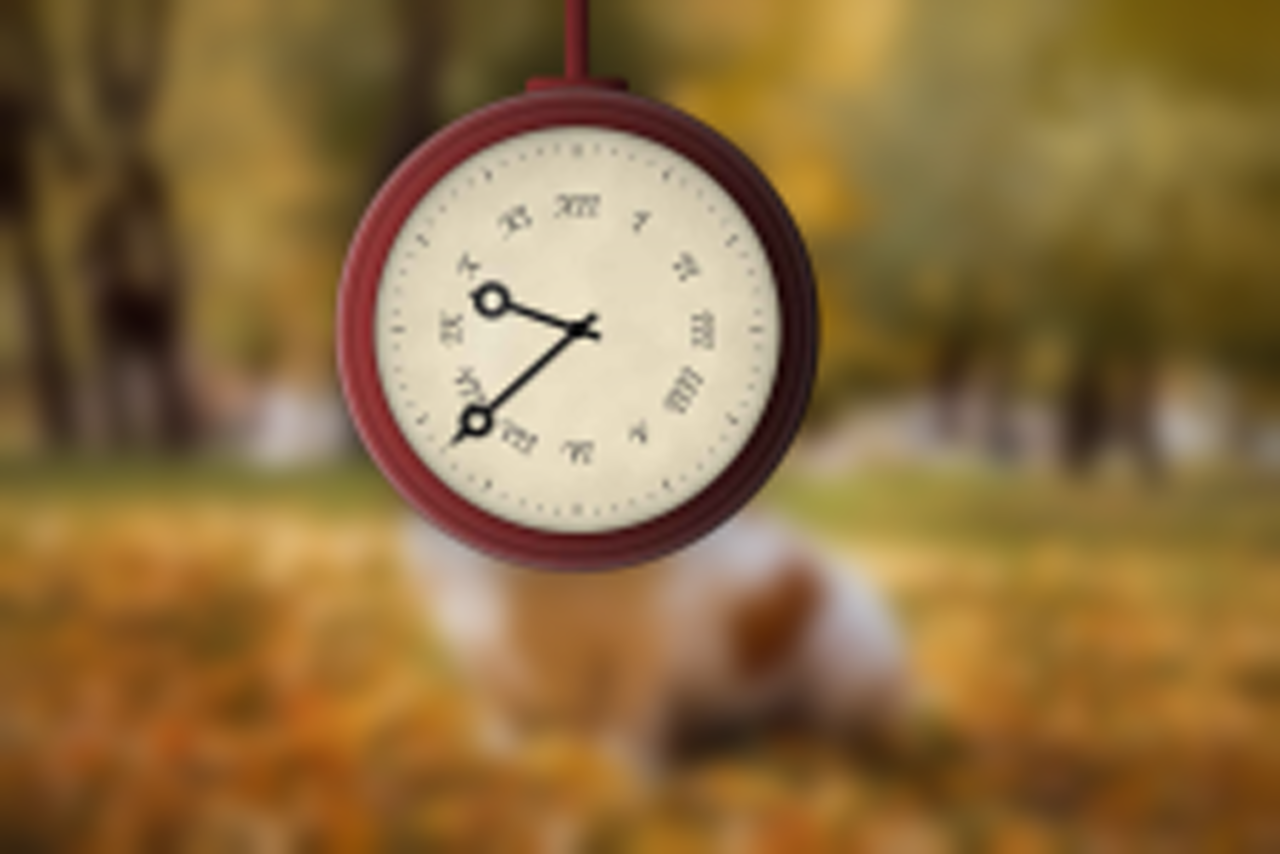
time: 9:38
